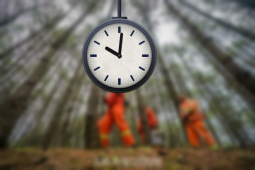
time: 10:01
